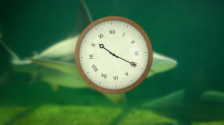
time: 10:20
